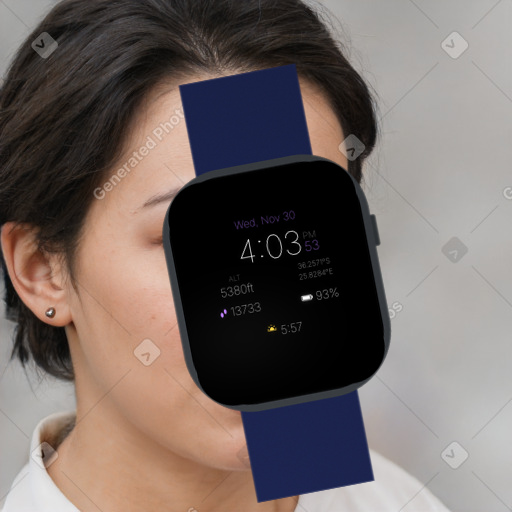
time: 4:03:53
